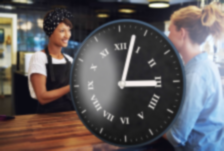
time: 3:03
